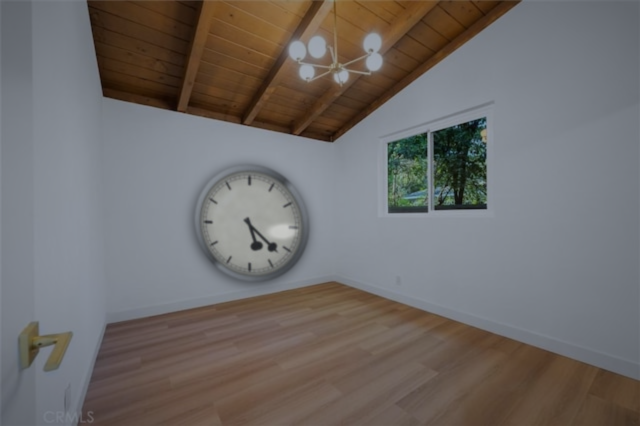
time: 5:22
